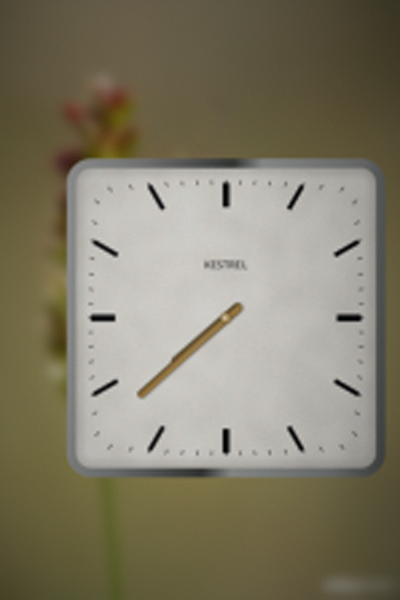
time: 7:38
